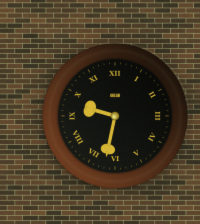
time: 9:32
